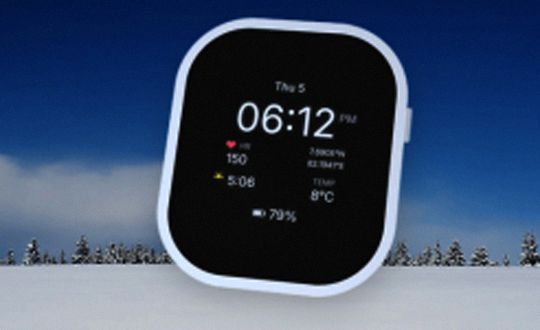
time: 6:12
